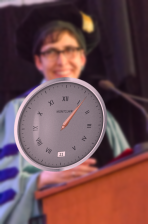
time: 1:06
